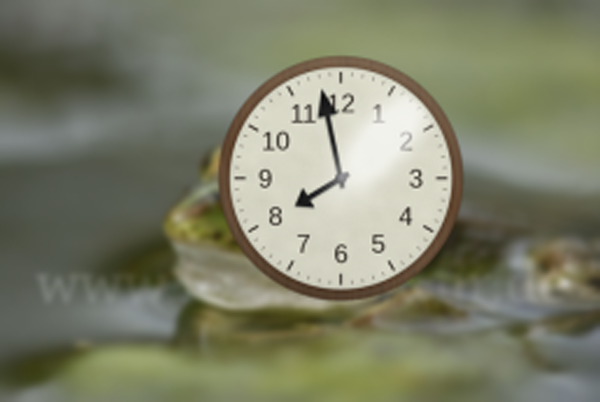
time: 7:58
